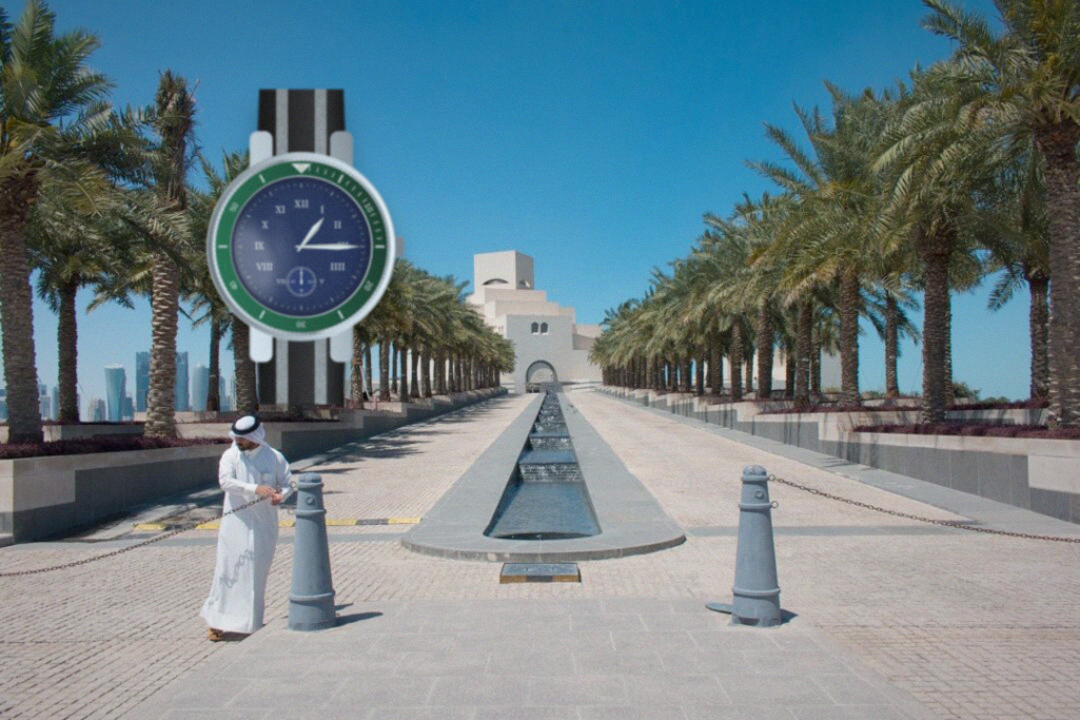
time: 1:15
